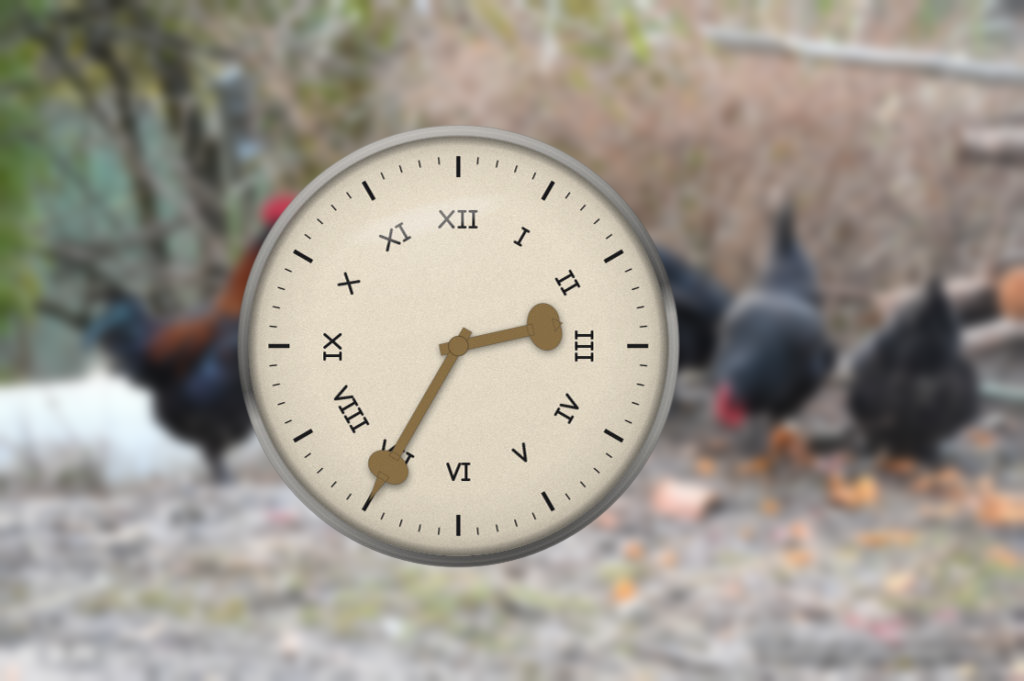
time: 2:35
